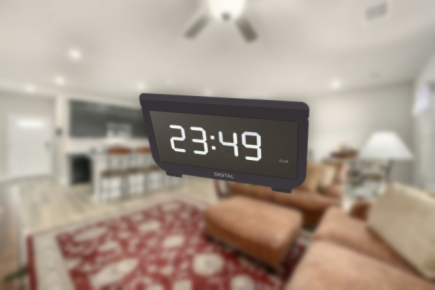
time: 23:49
